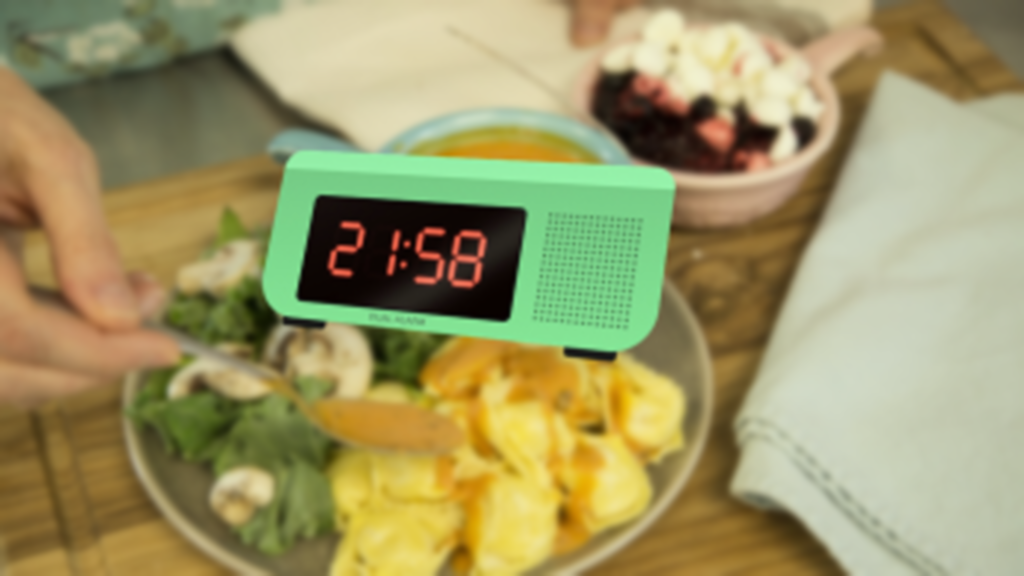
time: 21:58
